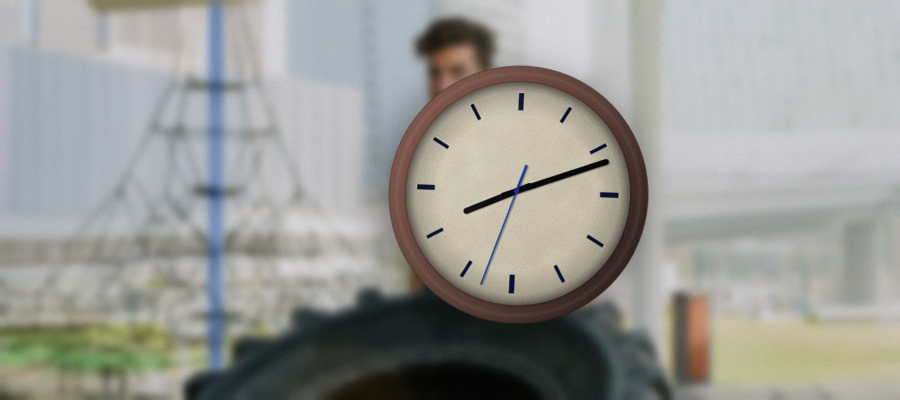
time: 8:11:33
